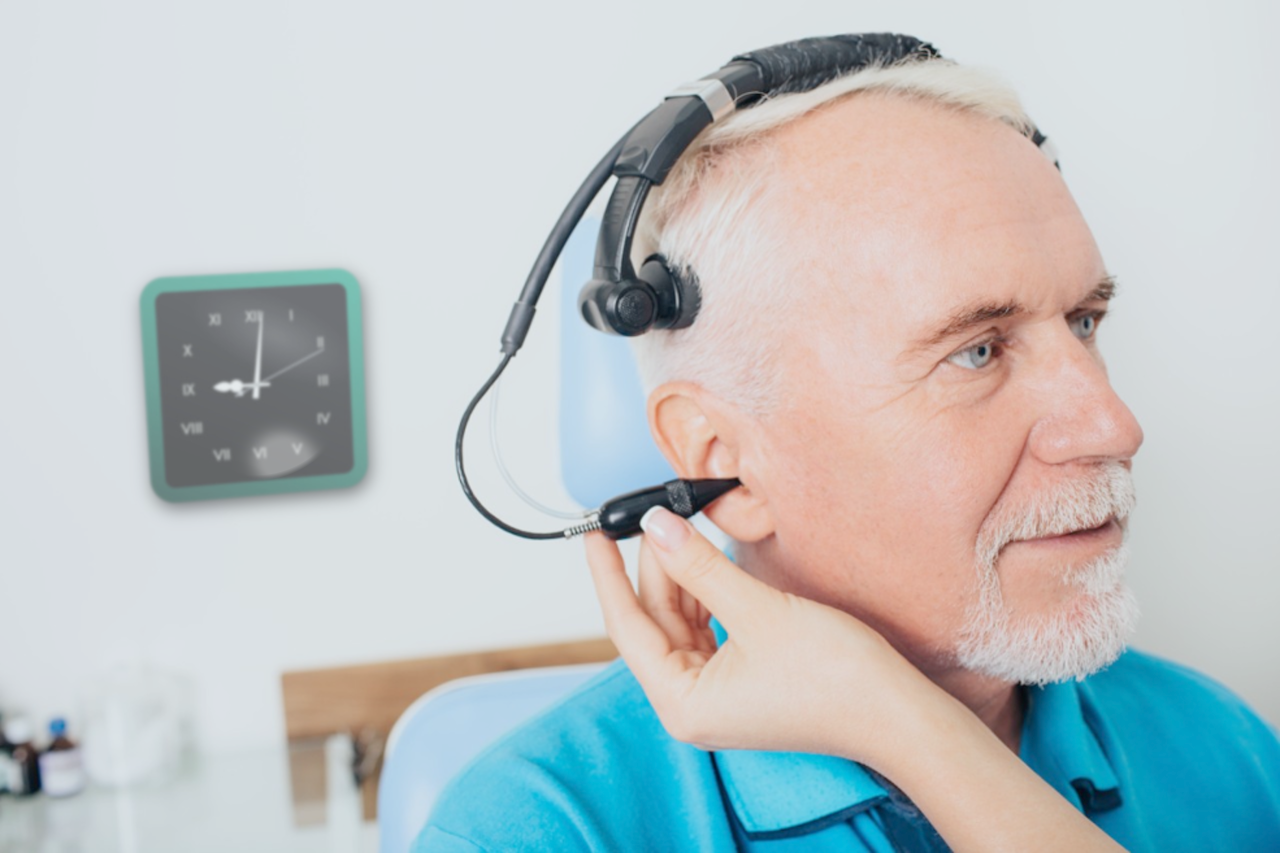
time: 9:01:11
